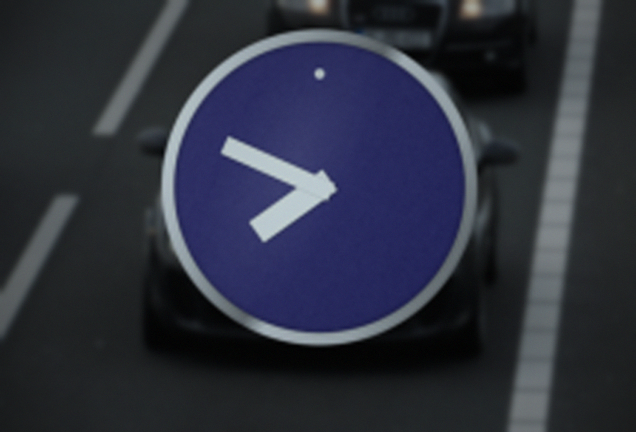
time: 7:49
